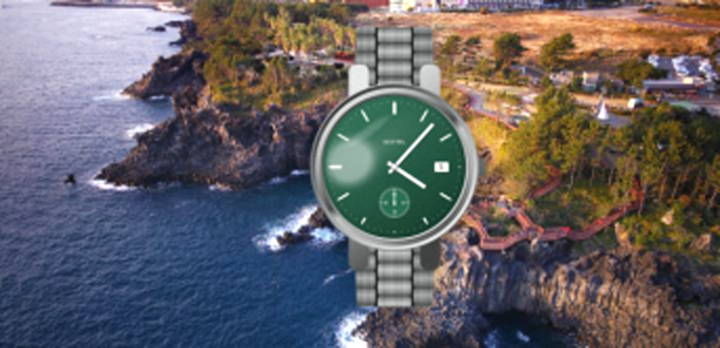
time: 4:07
